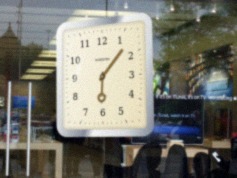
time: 6:07
